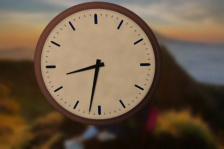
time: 8:32
